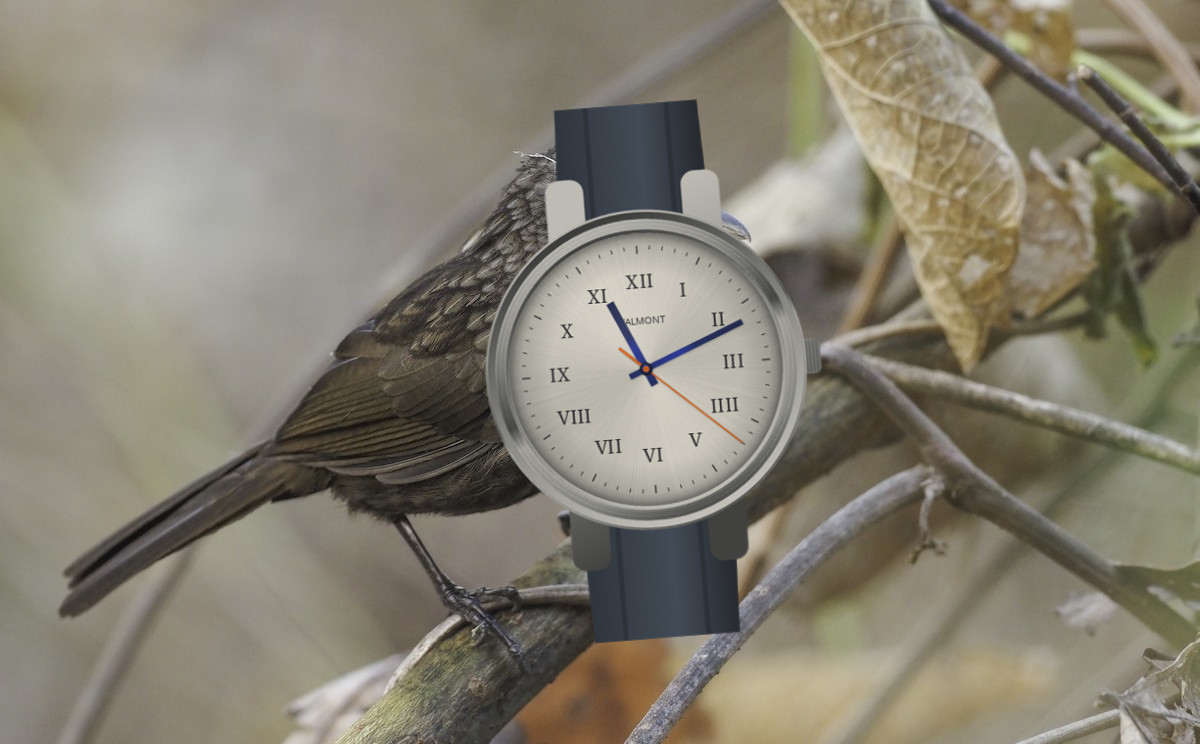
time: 11:11:22
